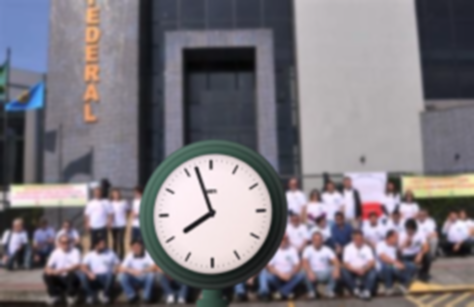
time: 7:57
